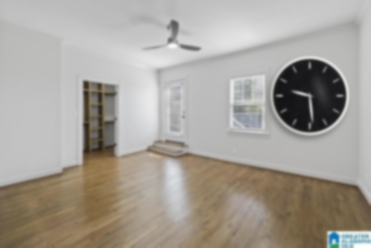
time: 9:29
